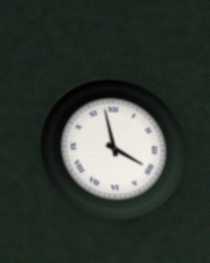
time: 3:58
